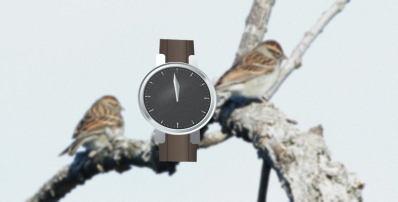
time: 11:59
